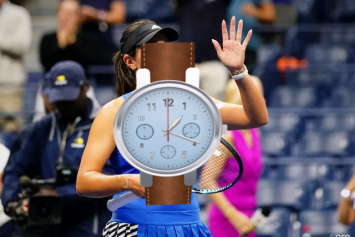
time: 1:19
